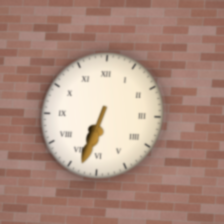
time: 6:33
